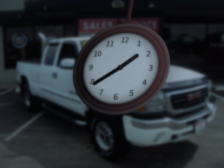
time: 1:39
